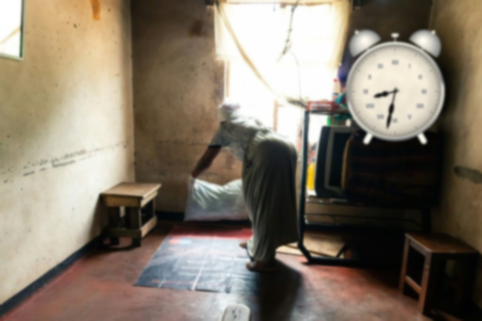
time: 8:32
